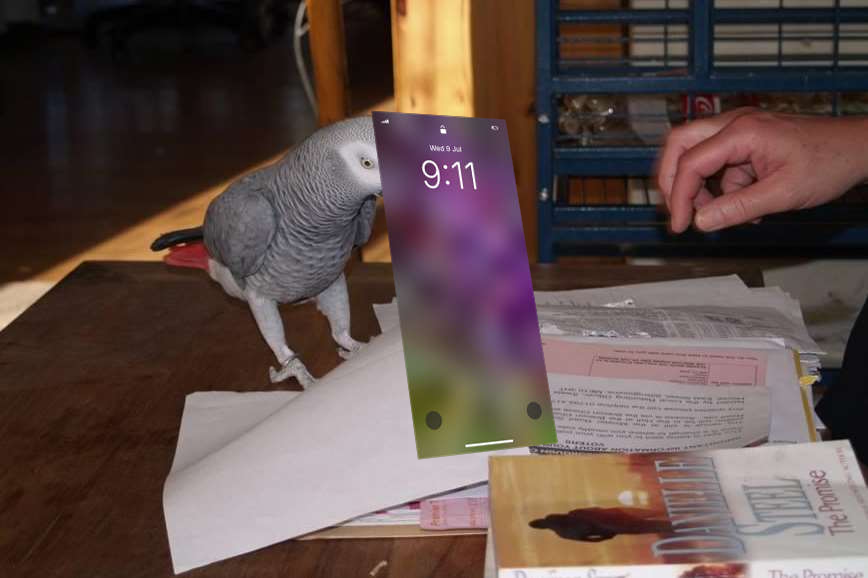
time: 9:11
